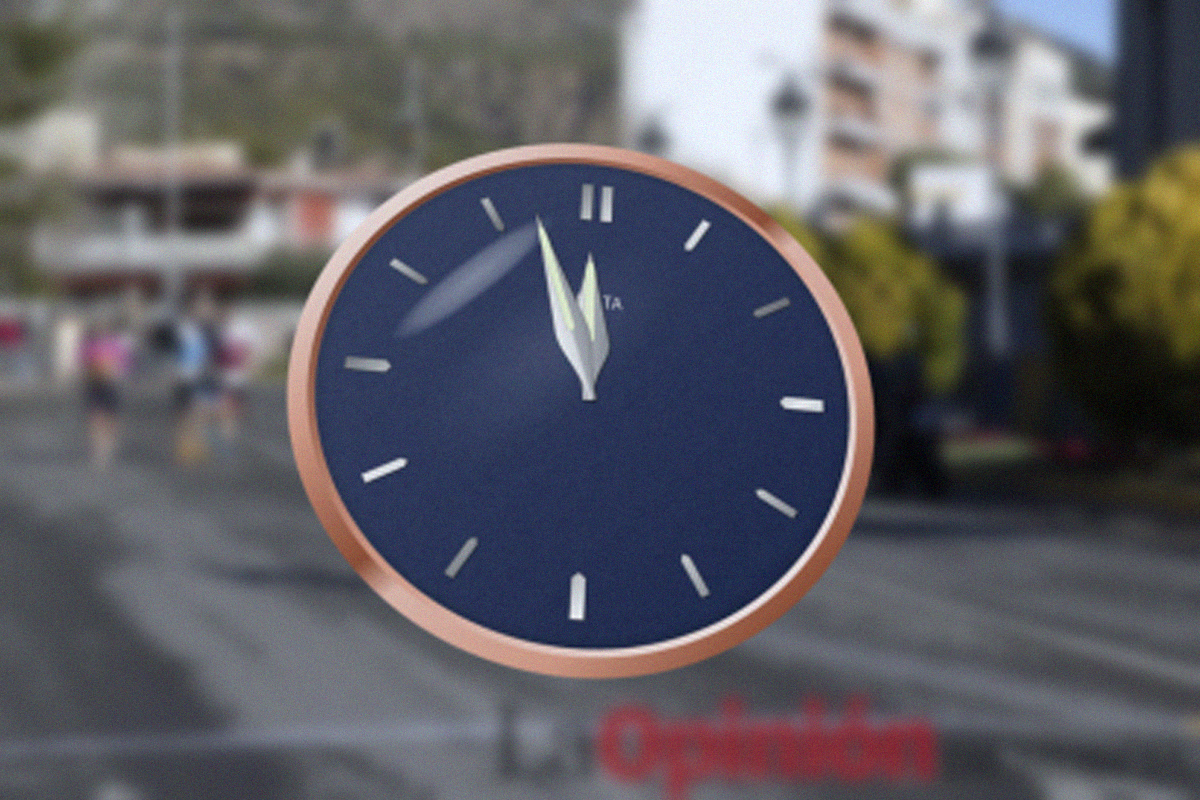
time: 11:57
